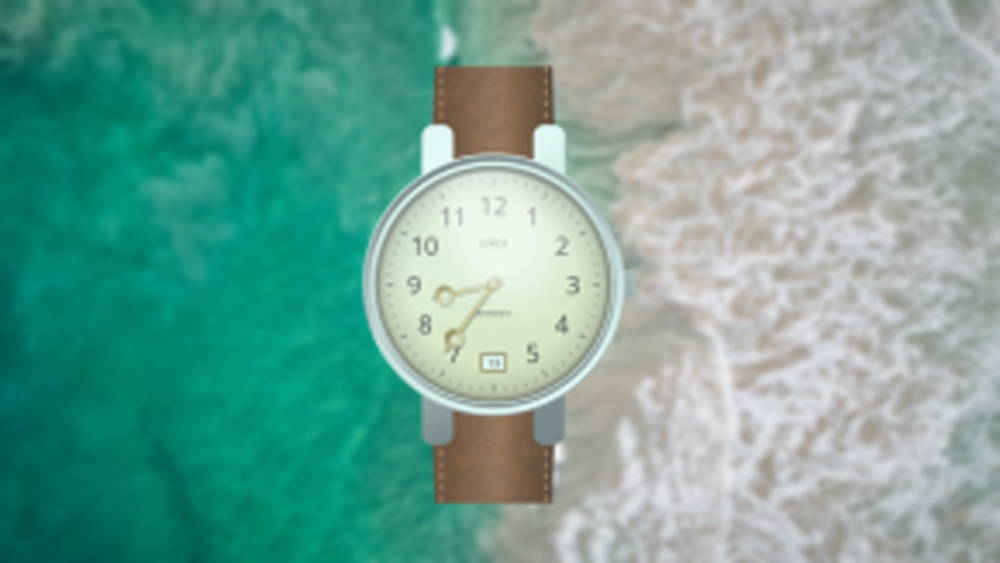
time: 8:36
